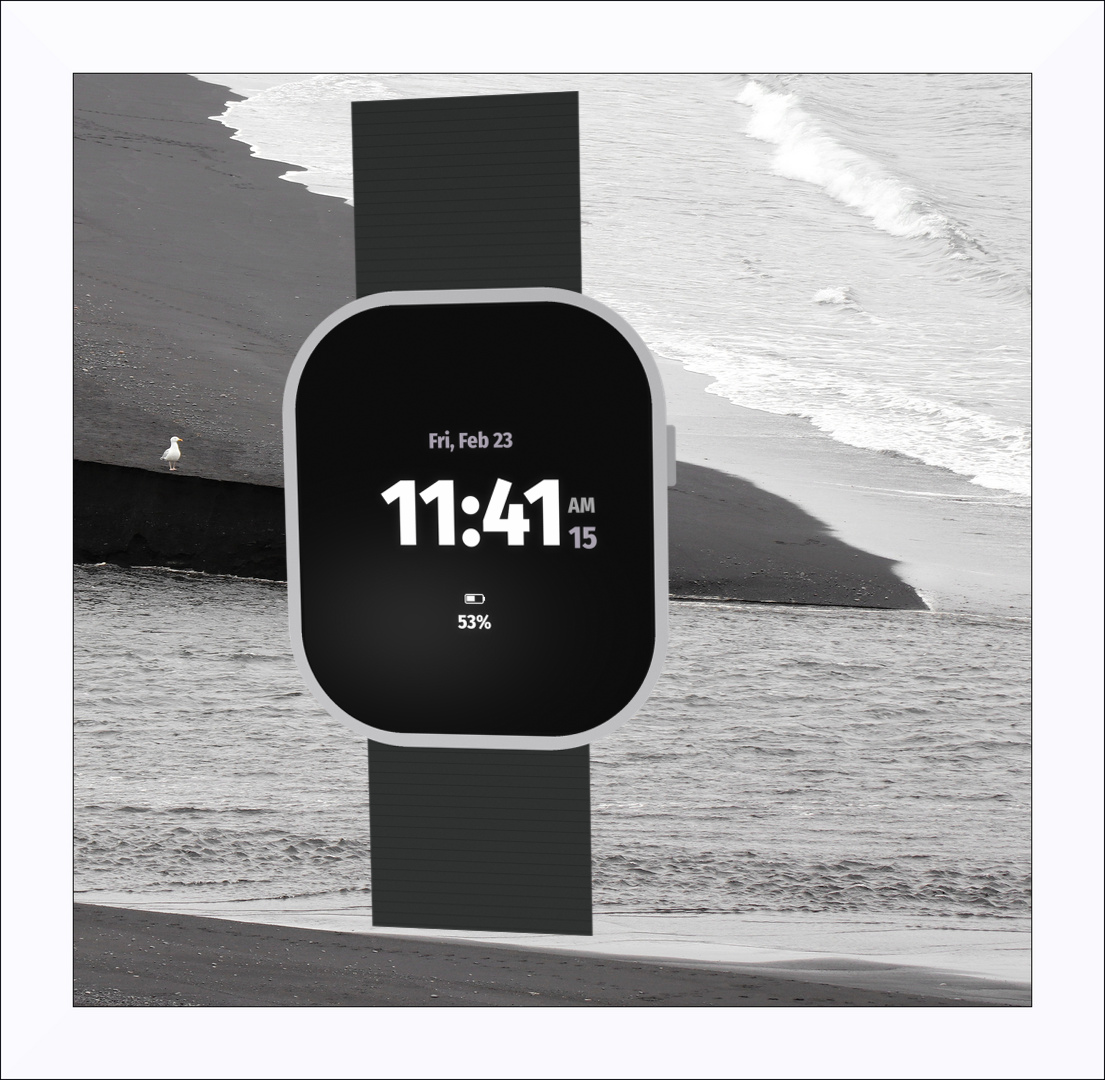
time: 11:41:15
